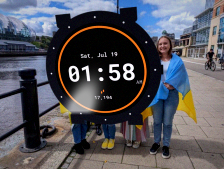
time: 1:58
